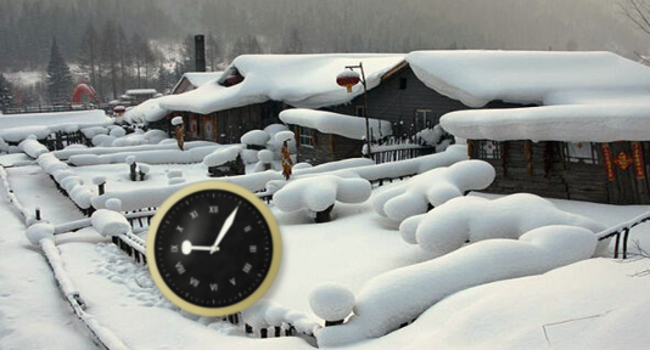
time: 9:05
